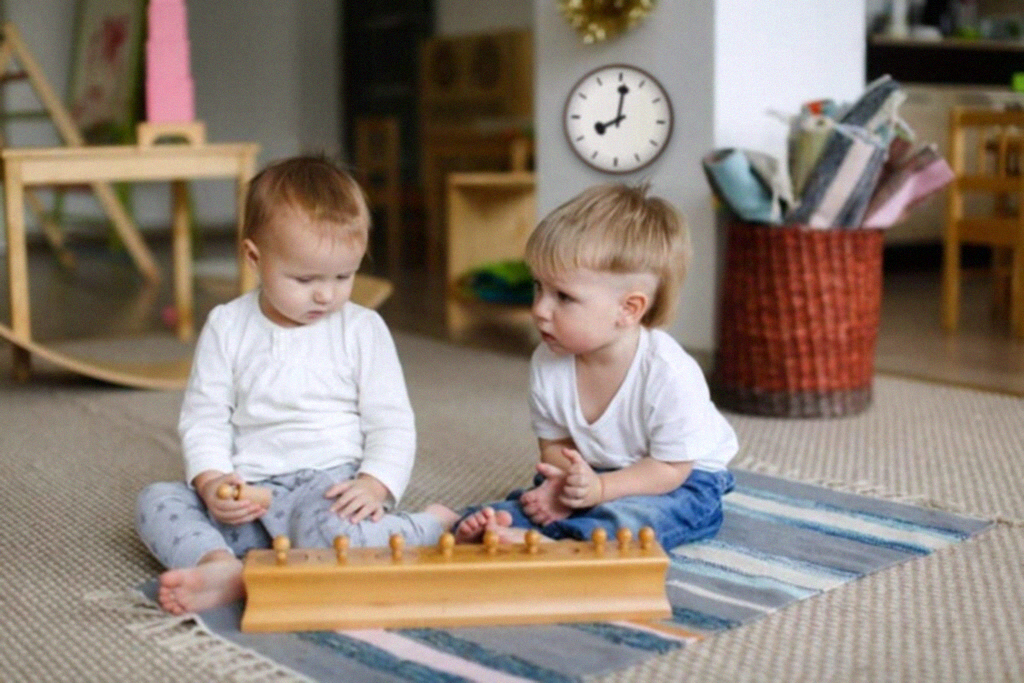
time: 8:01
